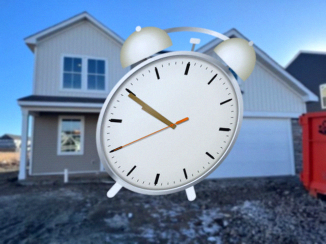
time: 9:49:40
